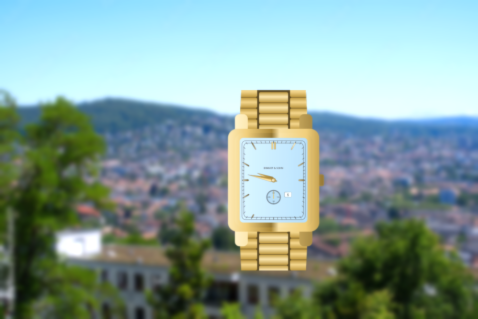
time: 9:47
